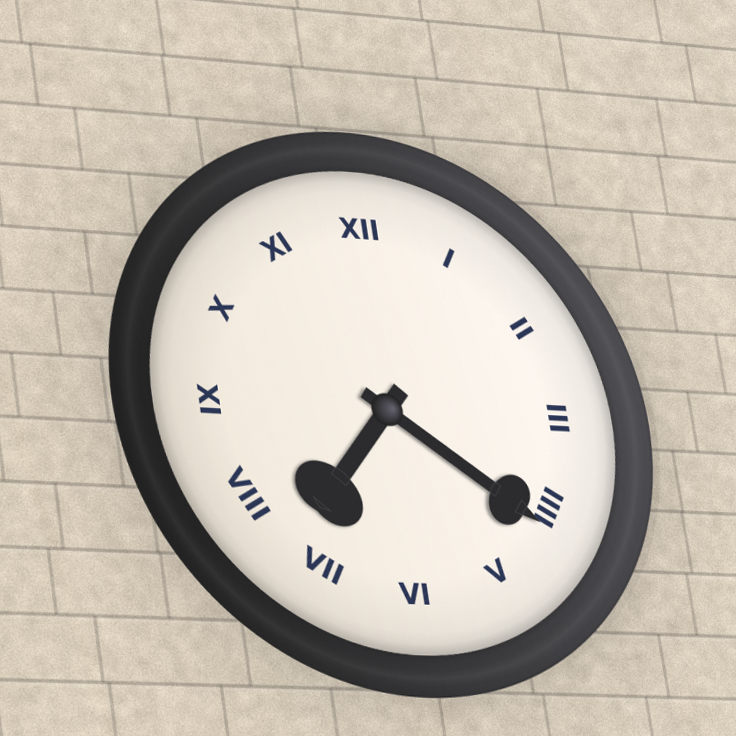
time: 7:21
